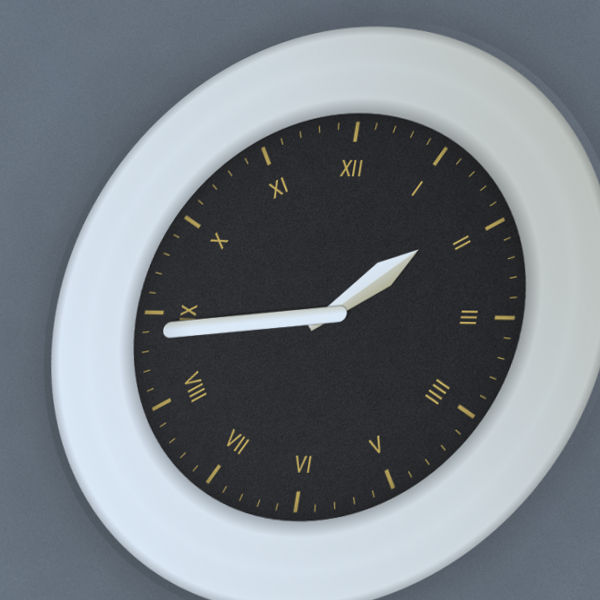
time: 1:44
